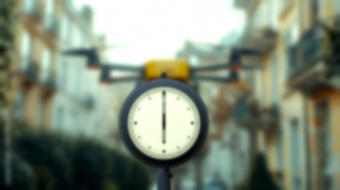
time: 6:00
